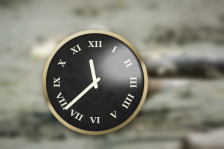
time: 11:38
